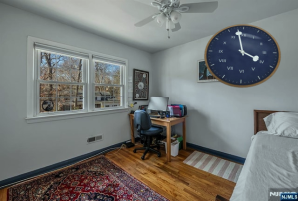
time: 3:58
